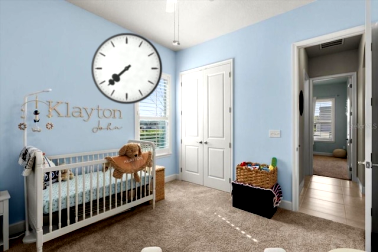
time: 7:38
